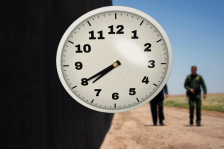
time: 7:40
